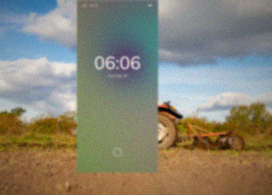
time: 6:06
